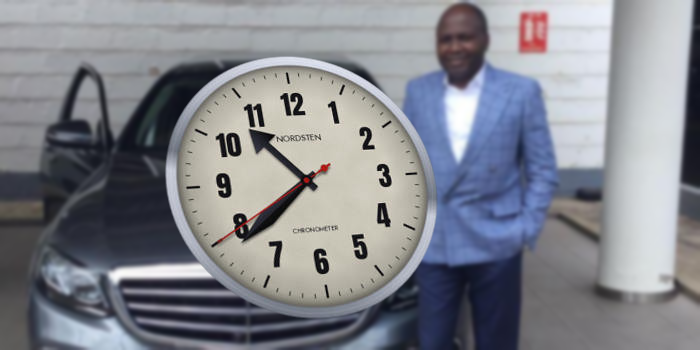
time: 10:38:40
